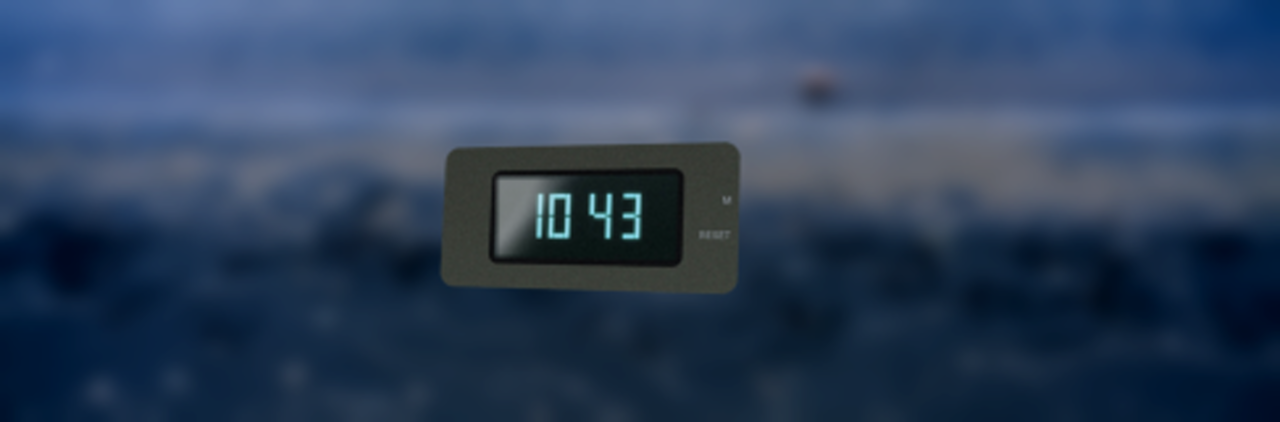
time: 10:43
